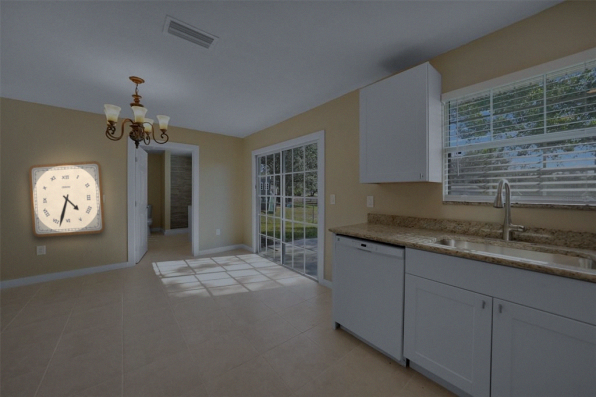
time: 4:33
